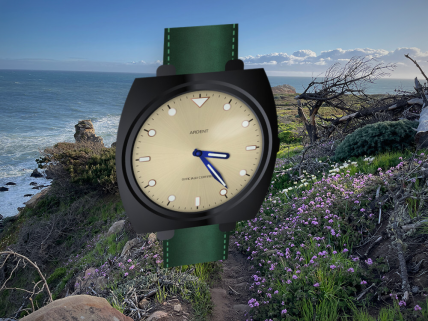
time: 3:24
